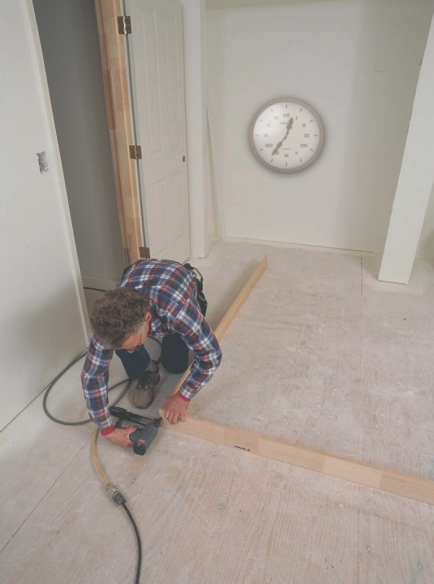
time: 12:36
